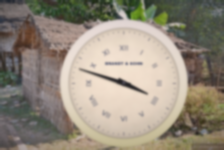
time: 3:48
